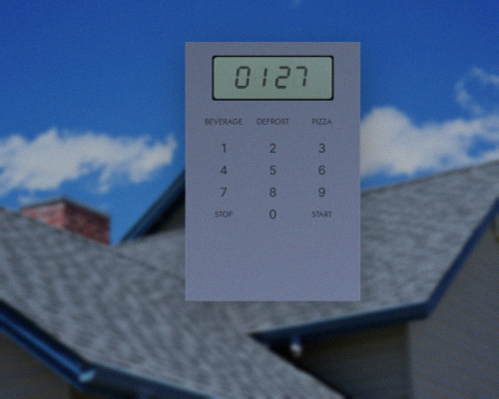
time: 1:27
